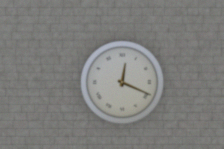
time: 12:19
